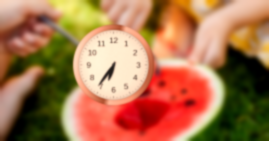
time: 6:36
